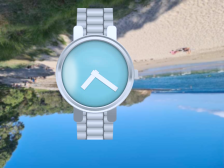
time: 7:21
